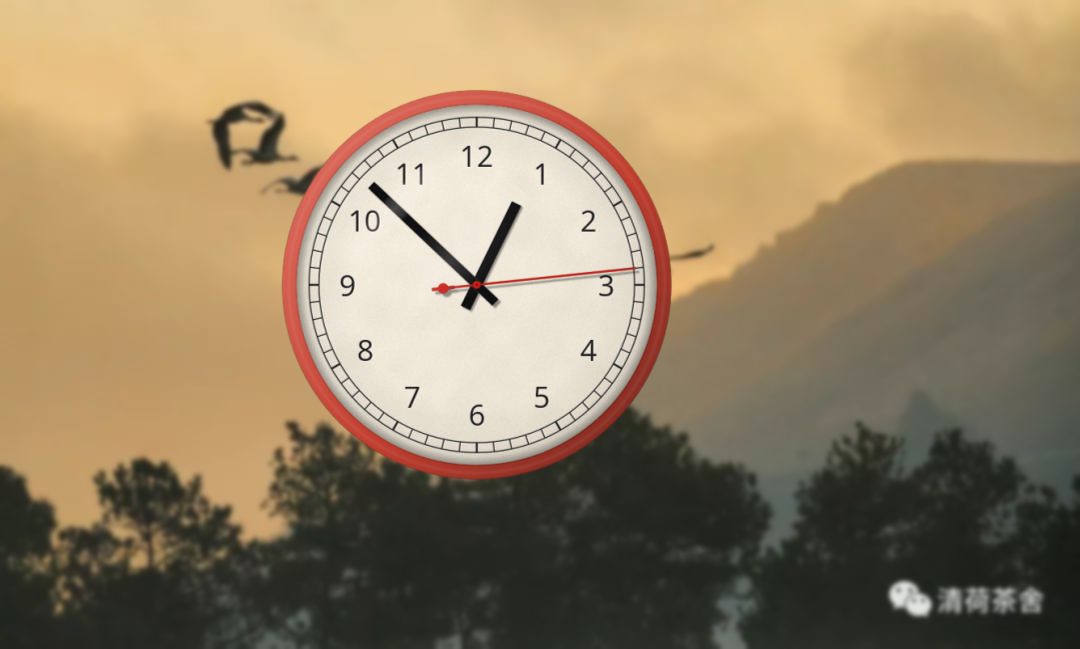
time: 12:52:14
